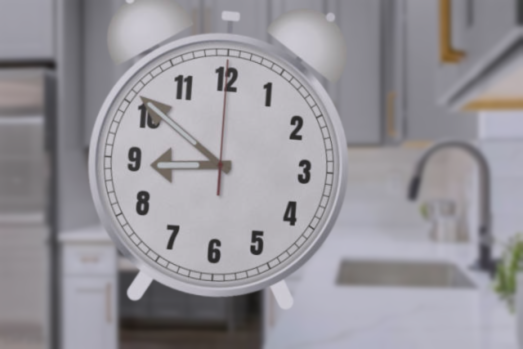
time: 8:51:00
